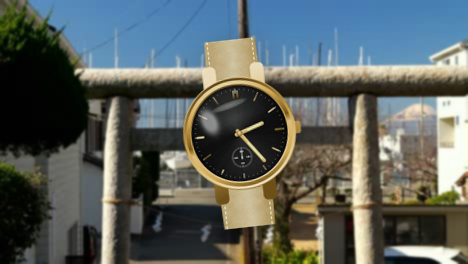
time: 2:24
